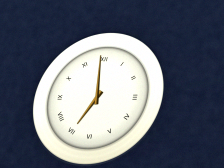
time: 6:59
